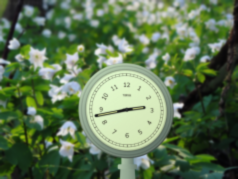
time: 2:43
